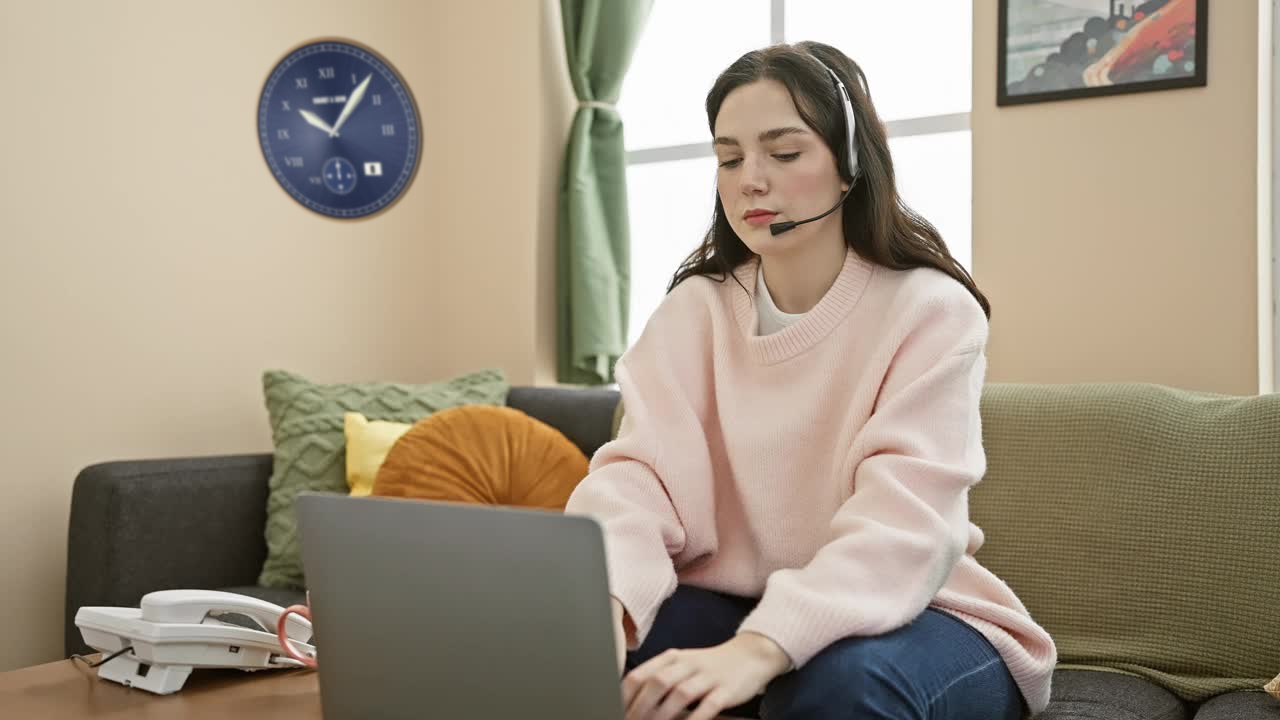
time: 10:07
